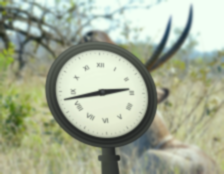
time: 2:43
